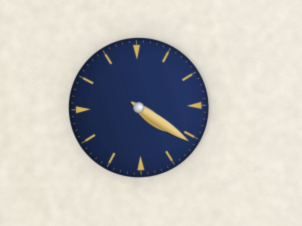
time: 4:21
